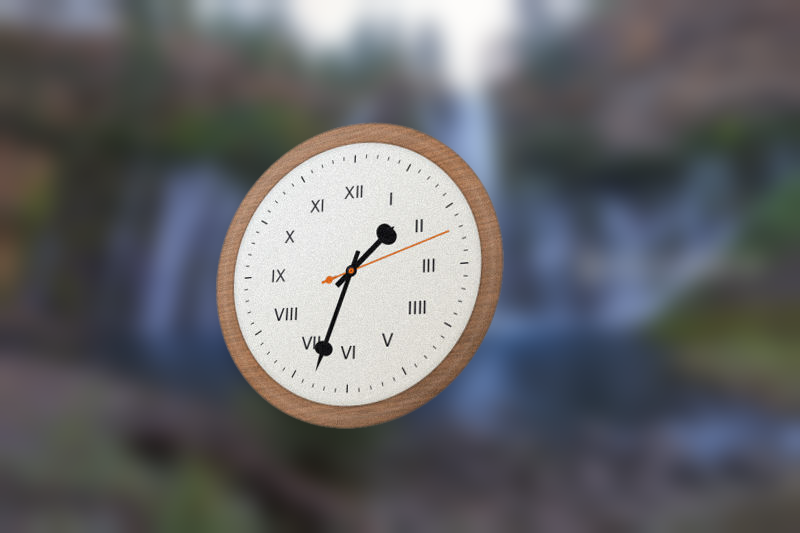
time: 1:33:12
